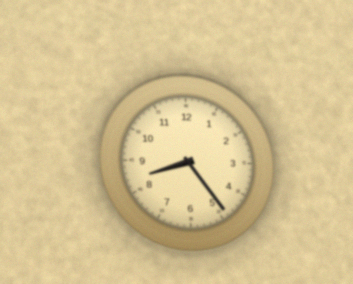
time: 8:24
